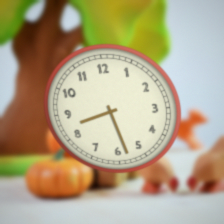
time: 8:28
